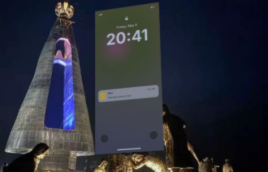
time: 20:41
